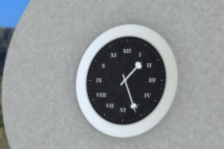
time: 1:26
